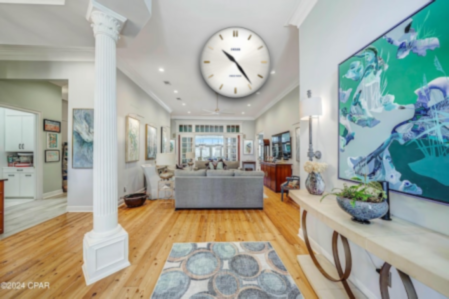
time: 10:24
